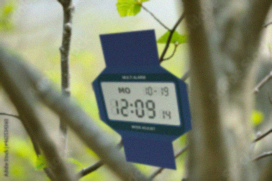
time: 12:09
